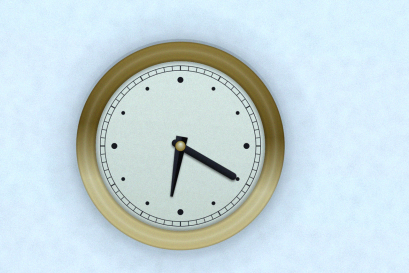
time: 6:20
